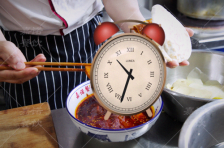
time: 10:33
